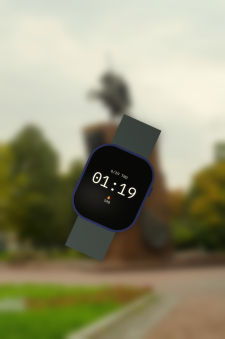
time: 1:19
